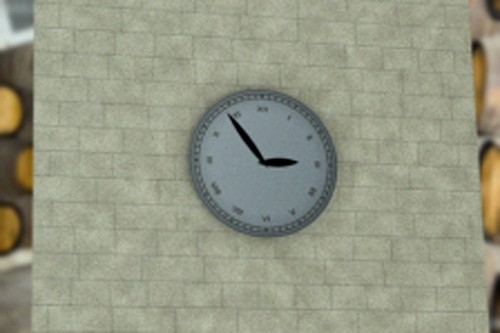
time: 2:54
